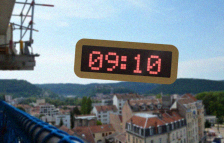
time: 9:10
